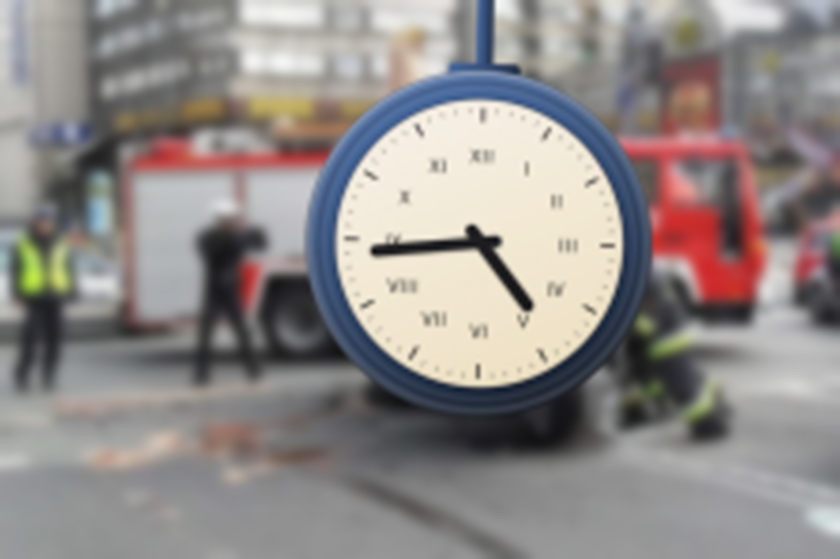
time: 4:44
